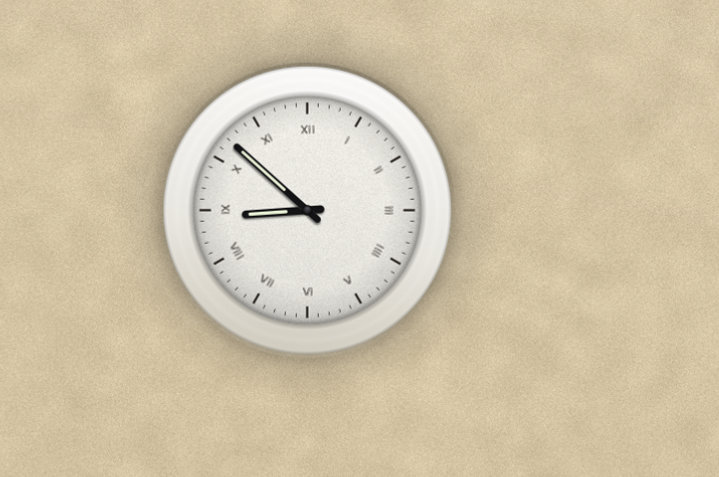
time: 8:52
